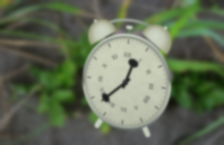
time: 12:38
